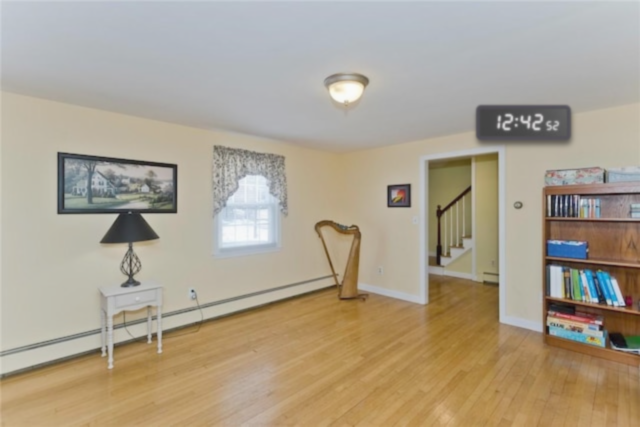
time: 12:42
